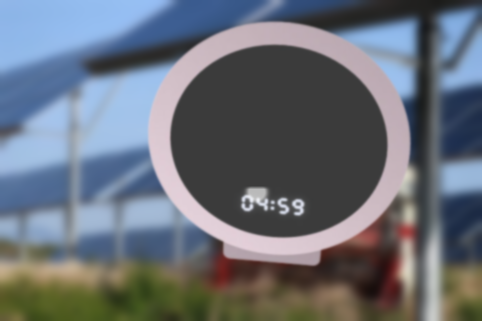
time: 4:59
